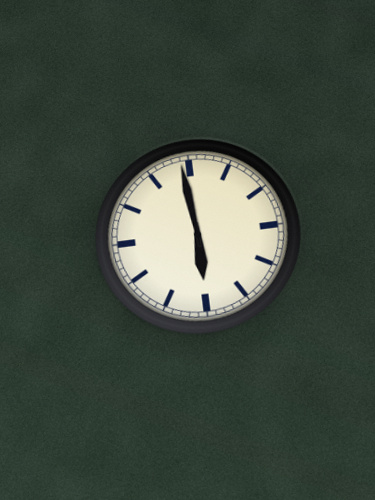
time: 5:59
